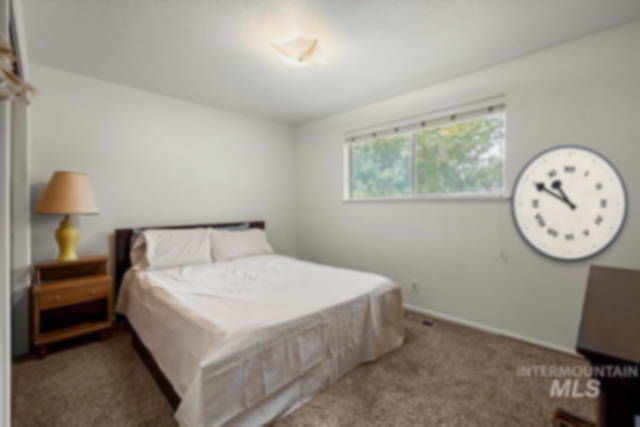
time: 10:50
